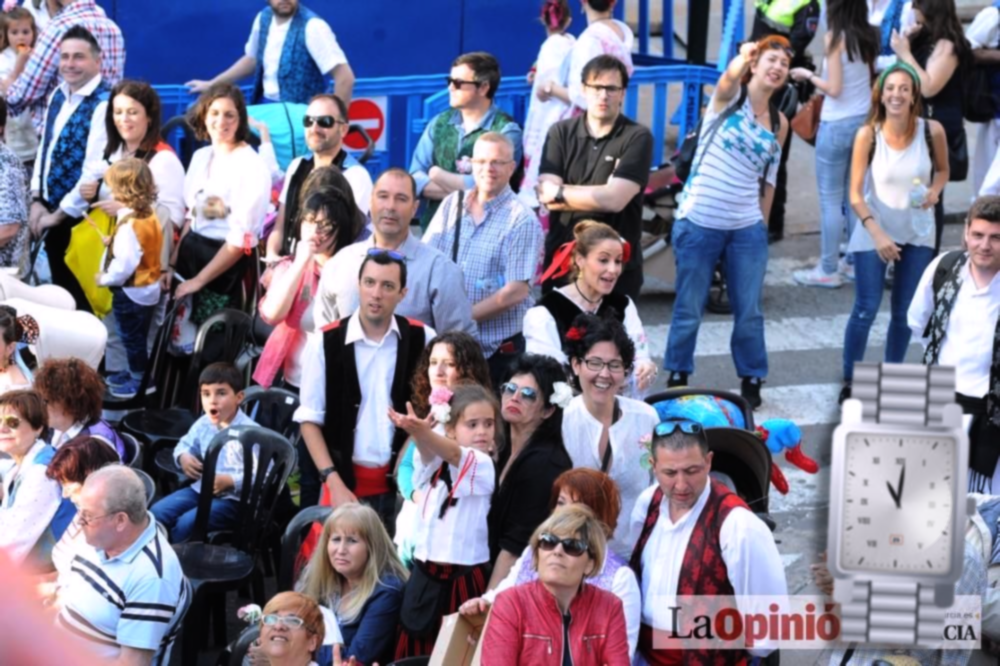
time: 11:01
